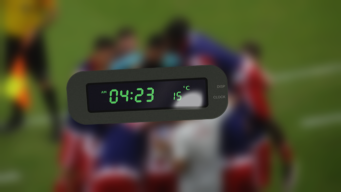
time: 4:23
